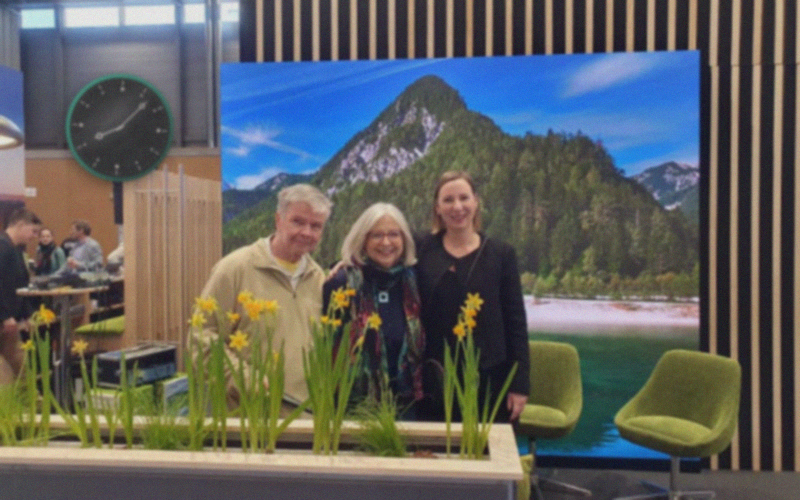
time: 8:07
